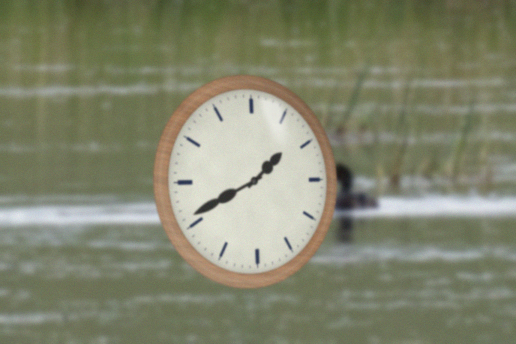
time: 1:41
